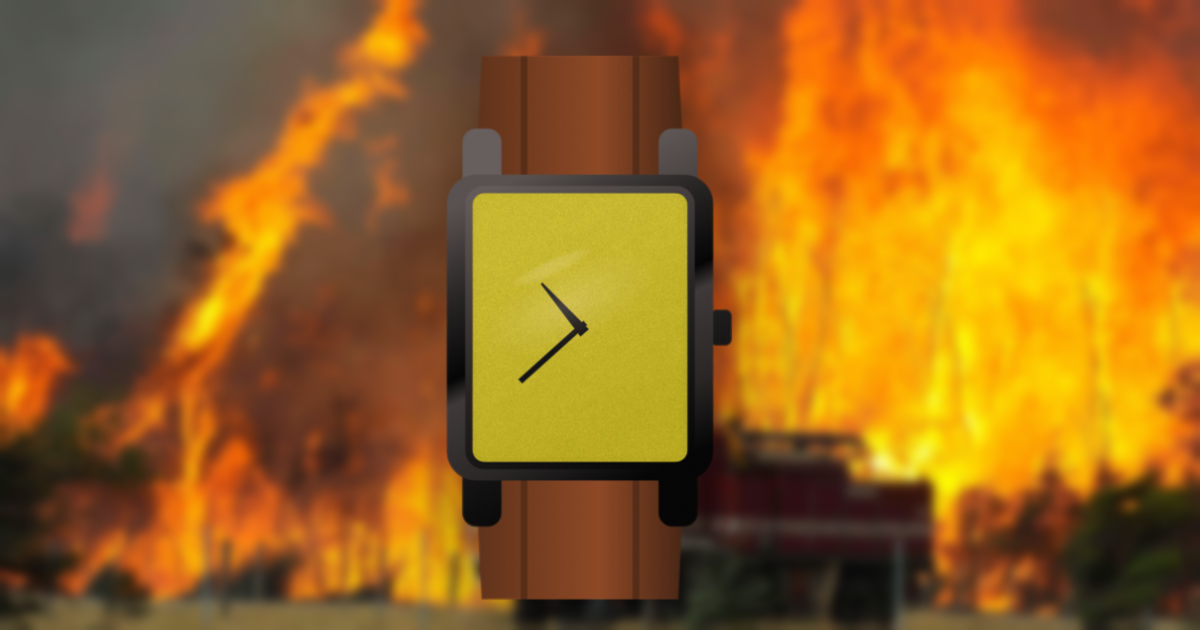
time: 10:38
